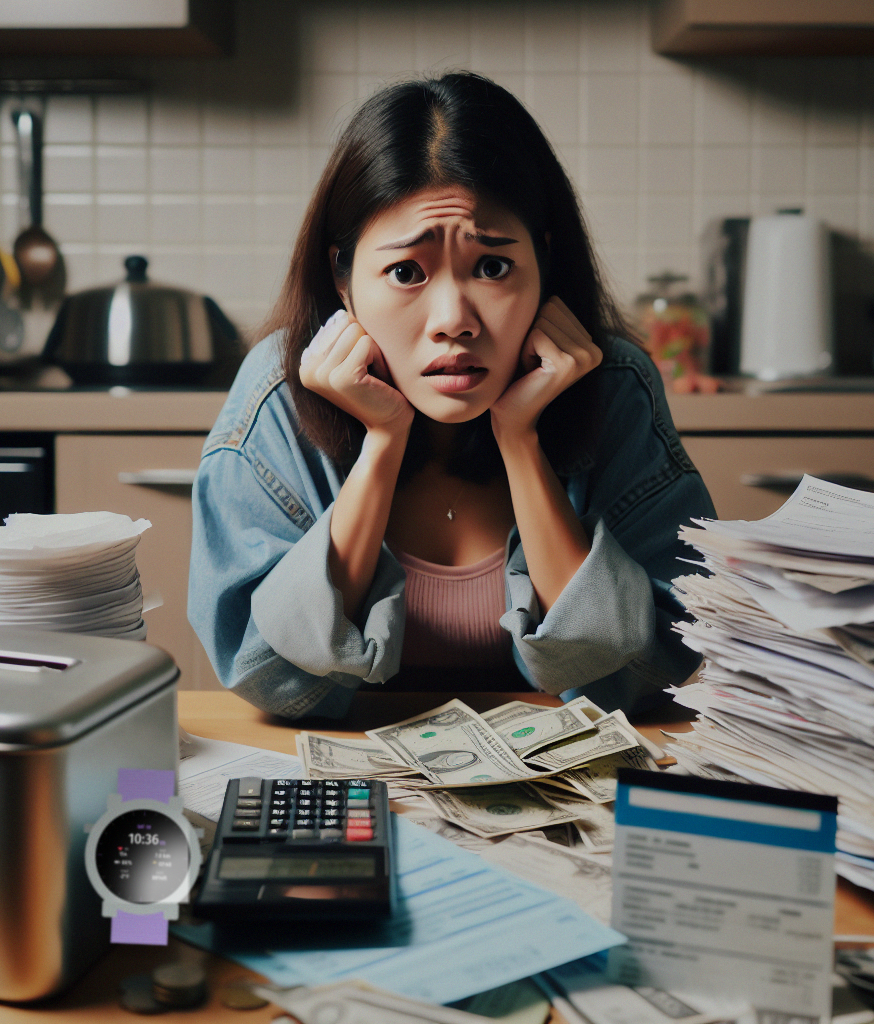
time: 10:36
